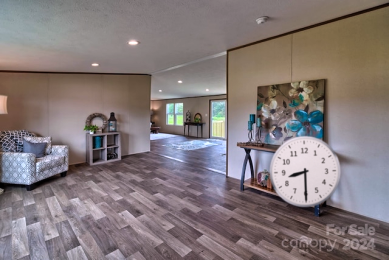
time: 8:30
